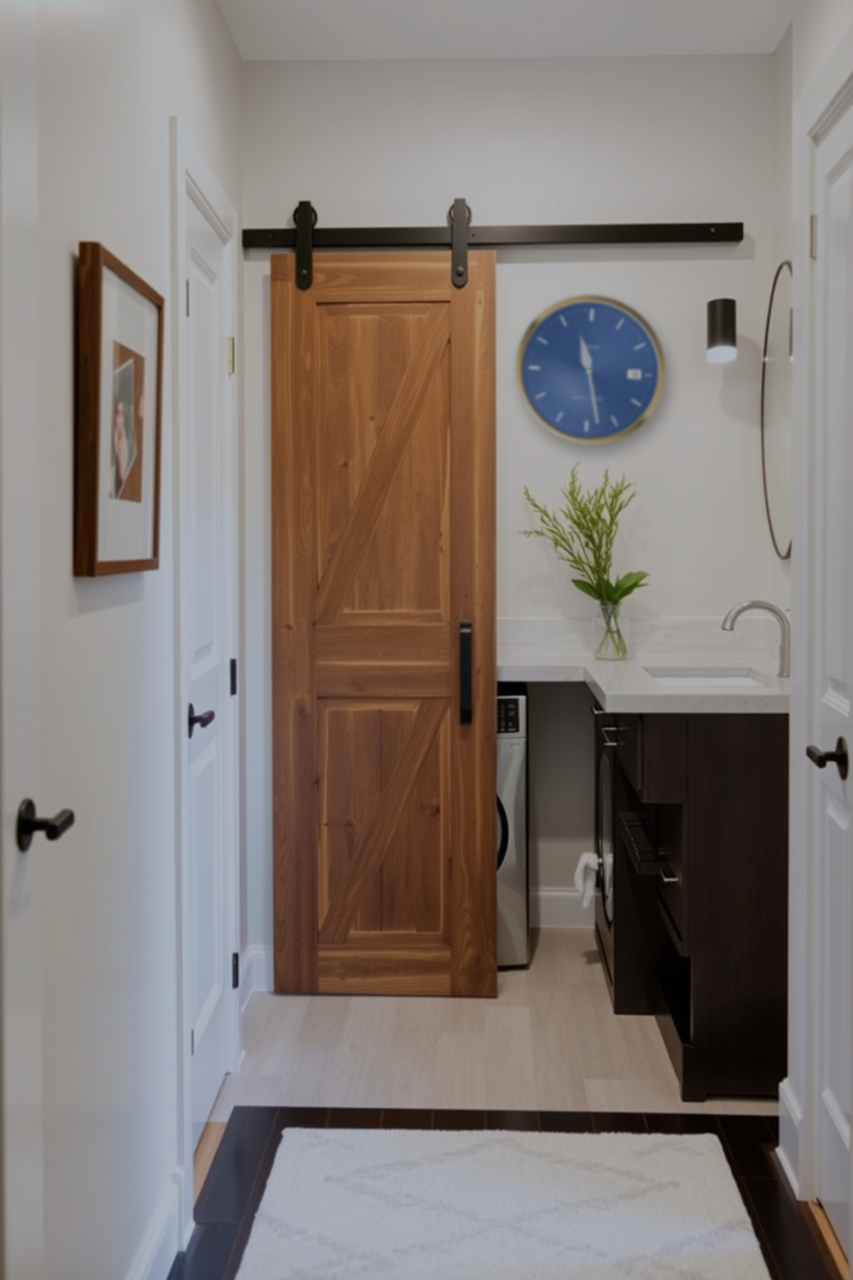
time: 11:28
